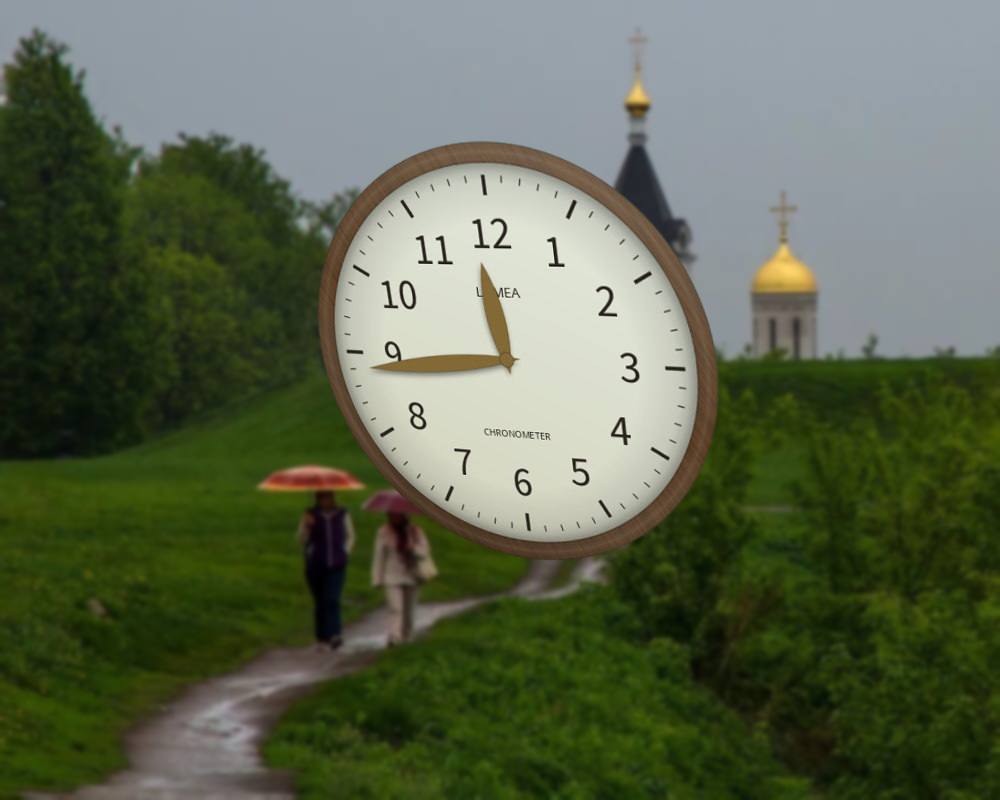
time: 11:44
